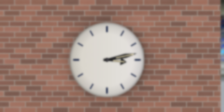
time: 3:13
